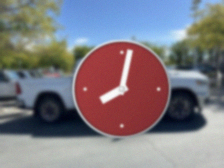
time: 8:02
